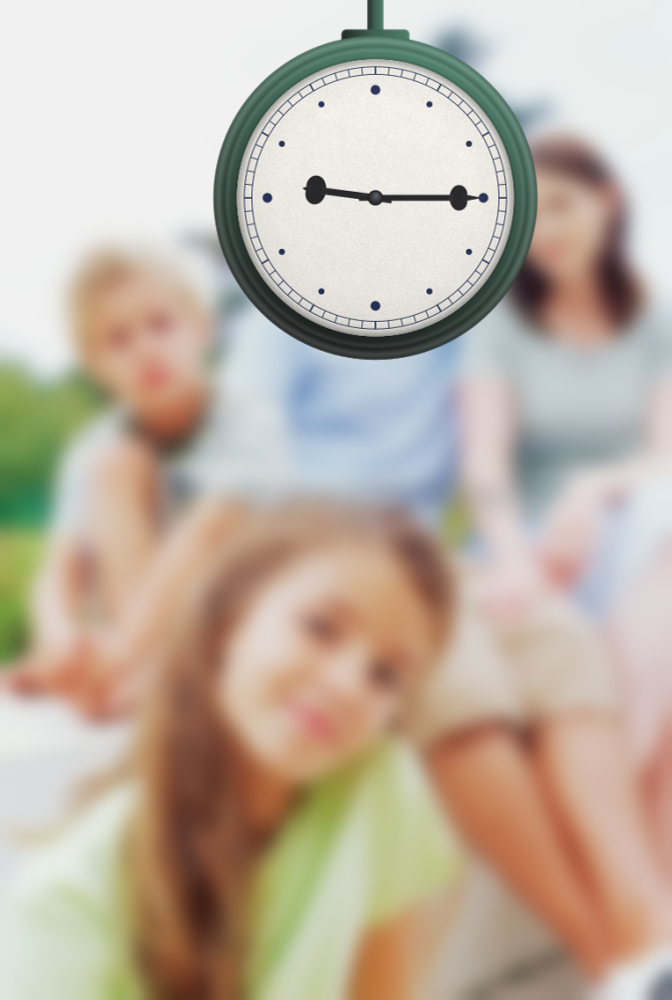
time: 9:15
